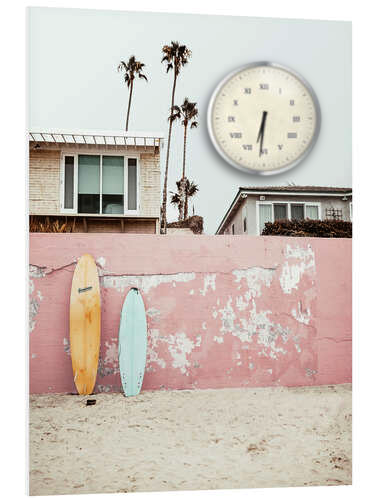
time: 6:31
